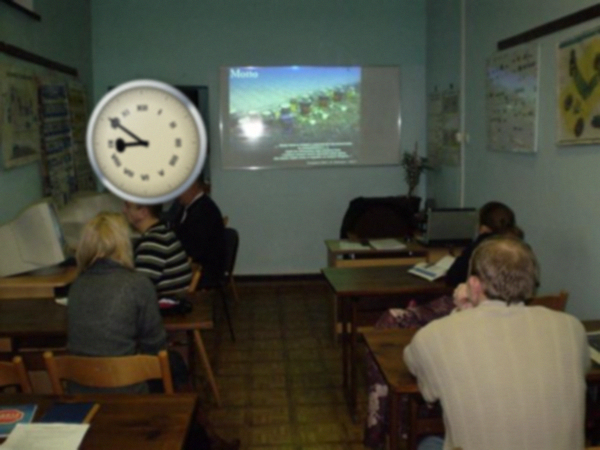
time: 8:51
